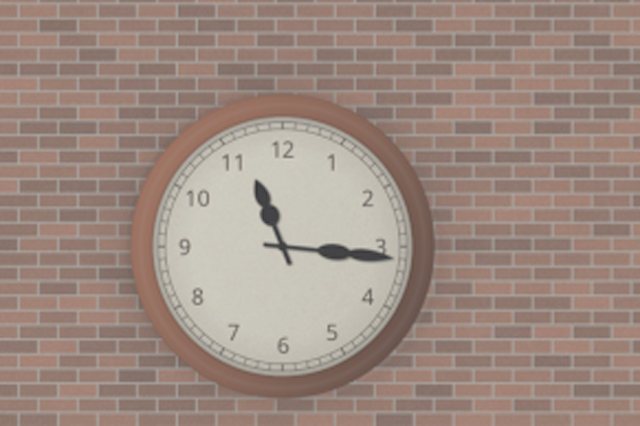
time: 11:16
